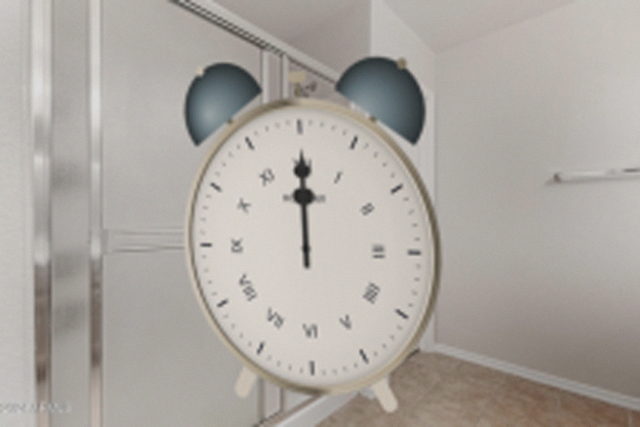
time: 12:00
